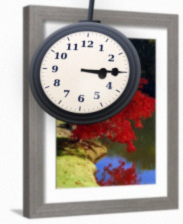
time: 3:15
